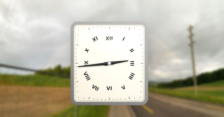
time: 2:44
